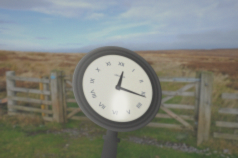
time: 12:16
